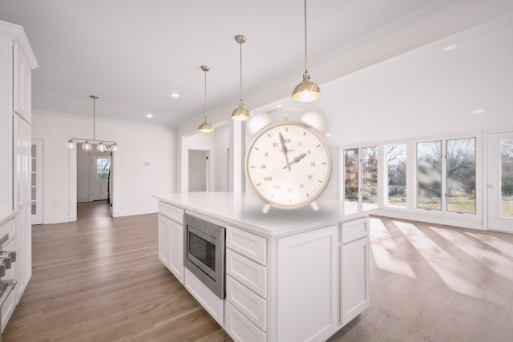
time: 1:58
